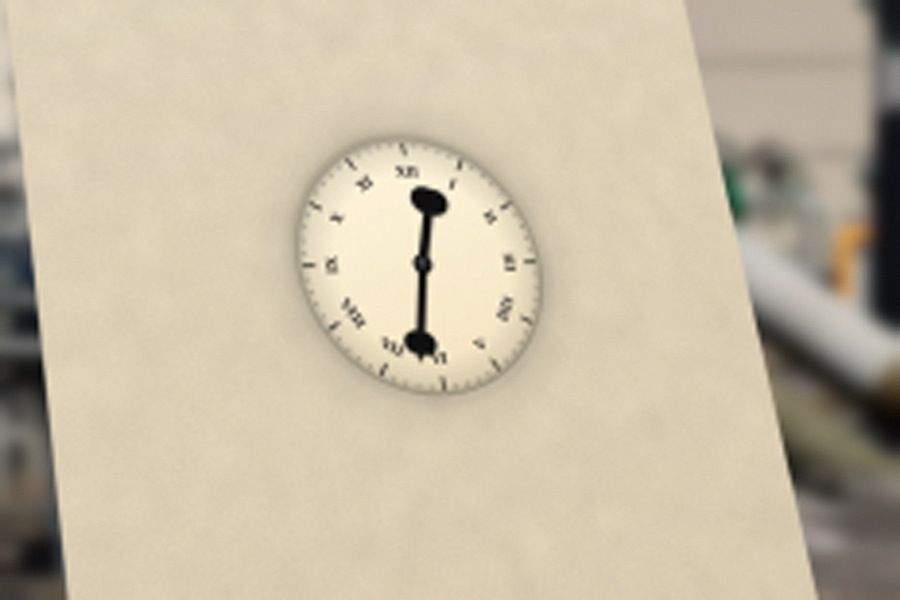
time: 12:32
